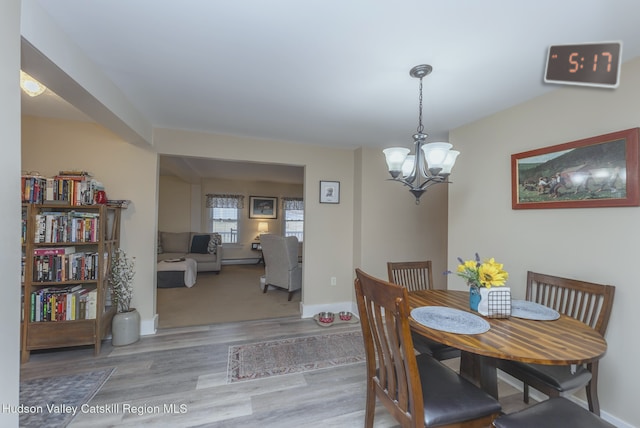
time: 5:17
